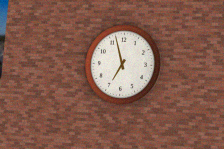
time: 6:57
